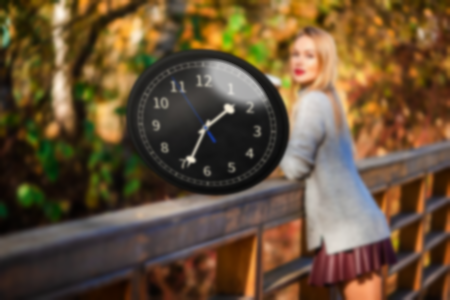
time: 1:33:55
